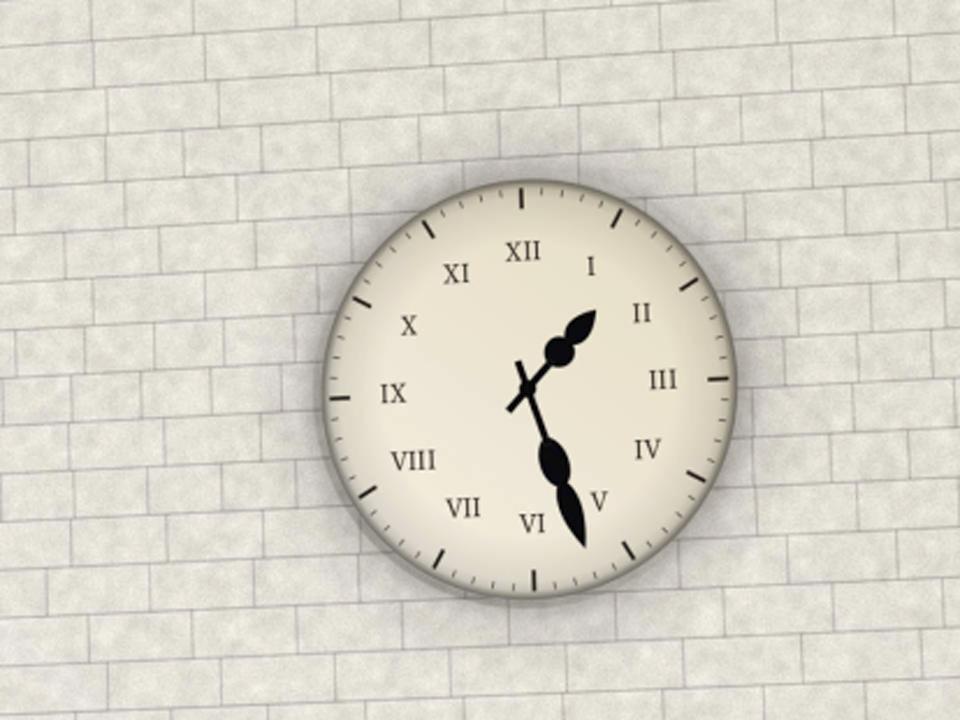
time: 1:27
